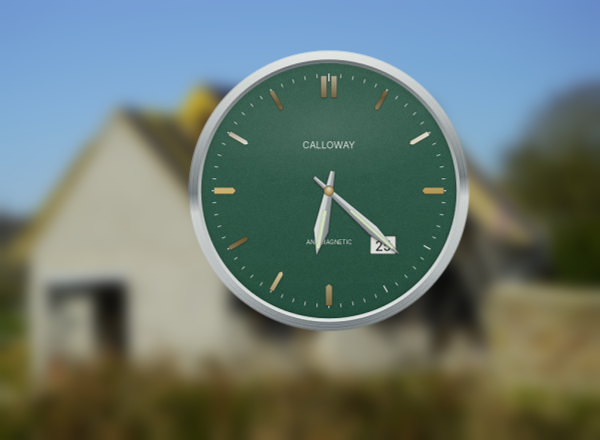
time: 6:22
